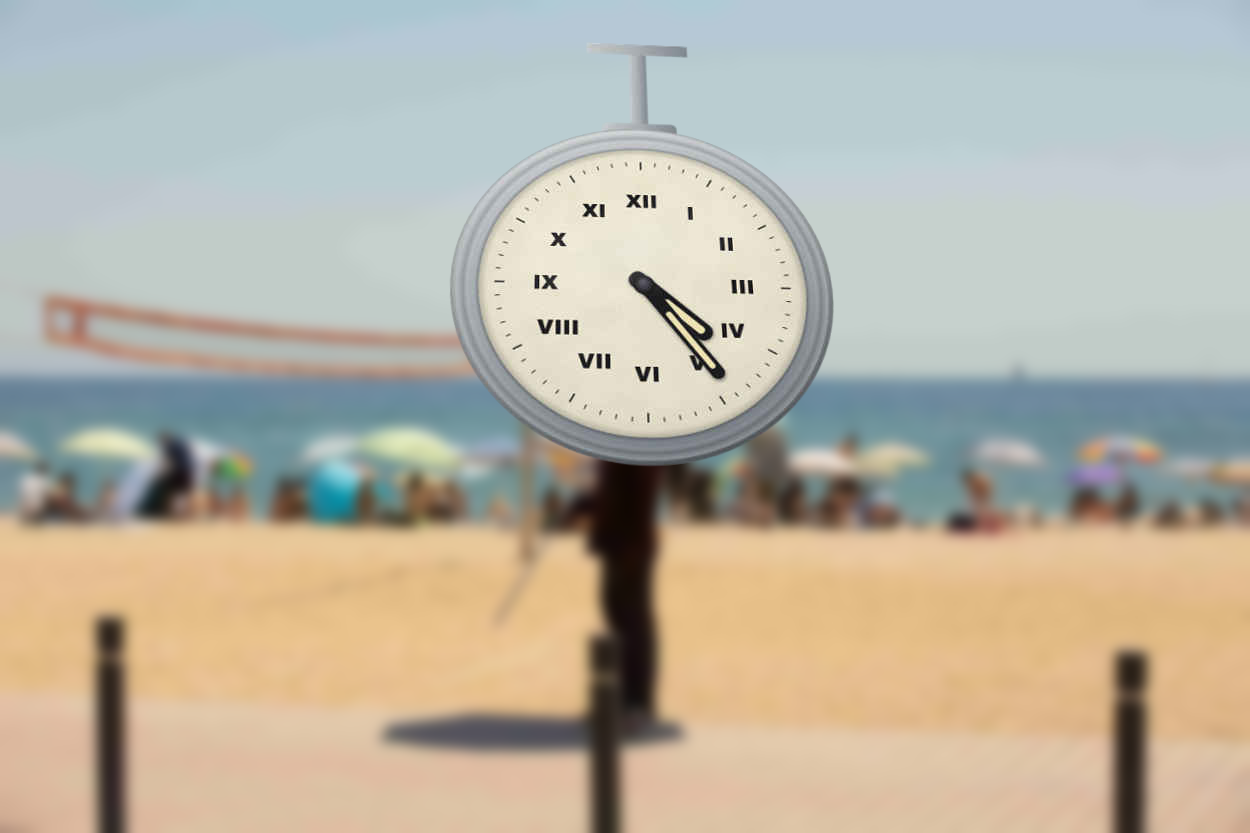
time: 4:24
